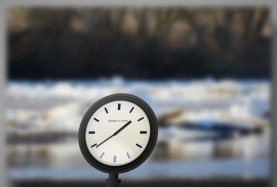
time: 1:39
